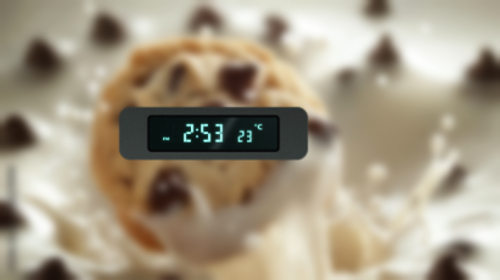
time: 2:53
